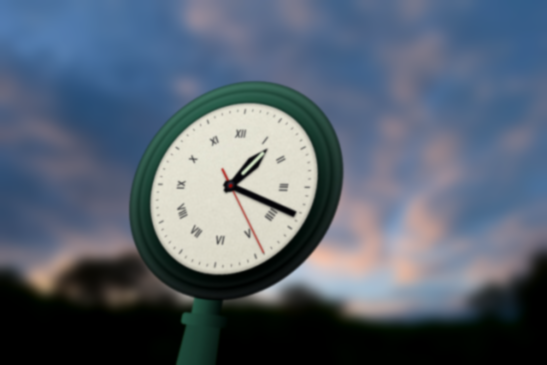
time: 1:18:24
